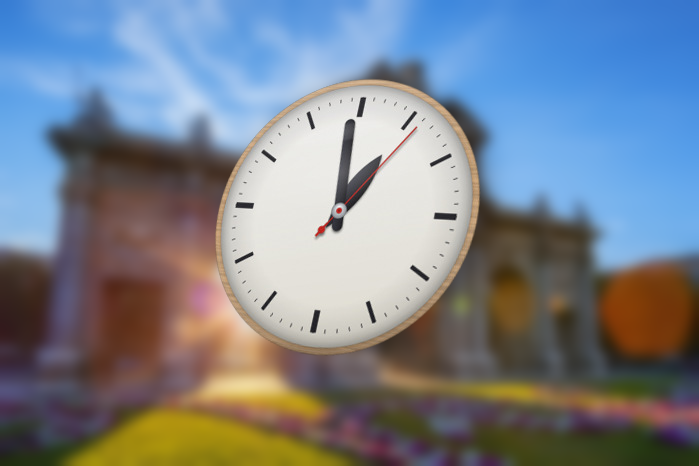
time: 12:59:06
